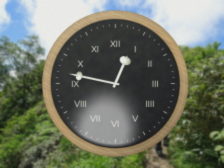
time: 12:47
